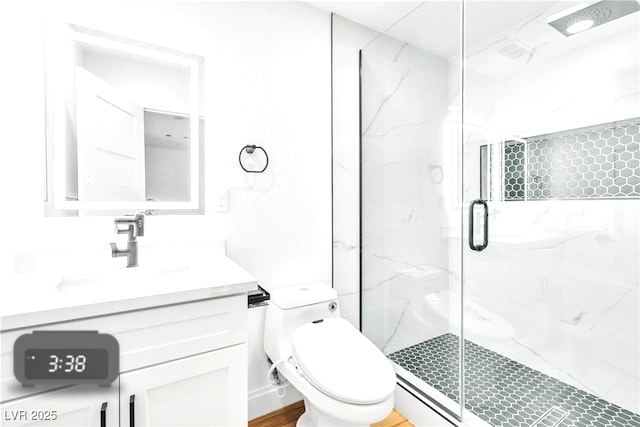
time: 3:38
